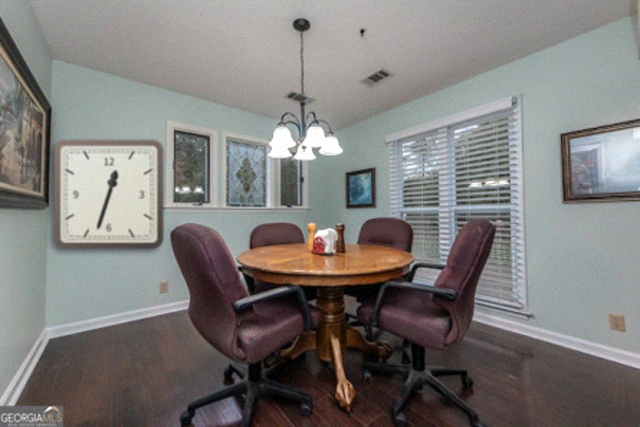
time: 12:33
